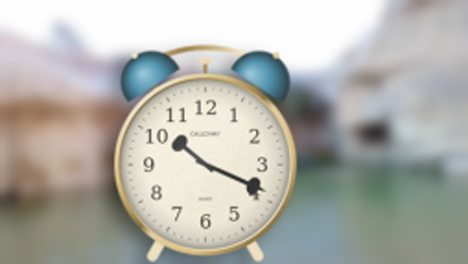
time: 10:19
